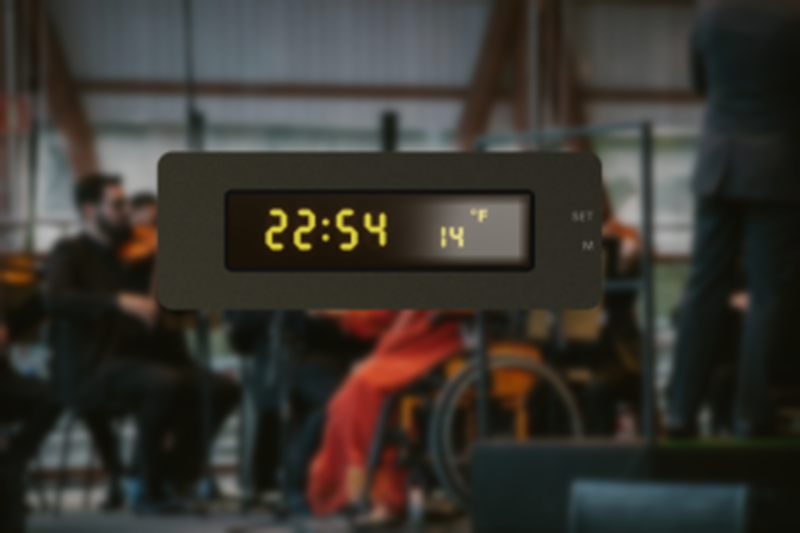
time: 22:54
